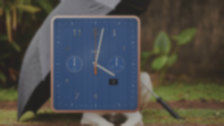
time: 4:02
